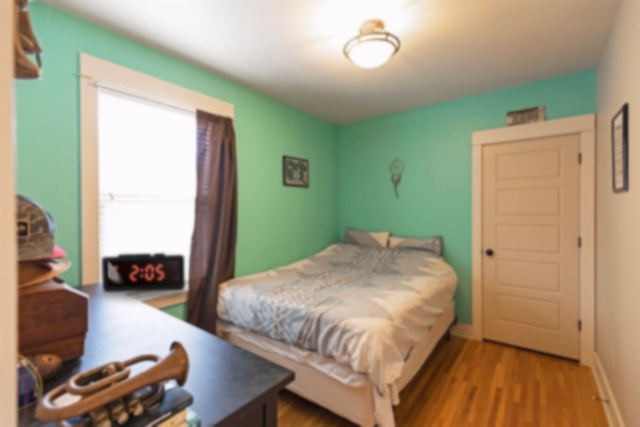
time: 2:05
